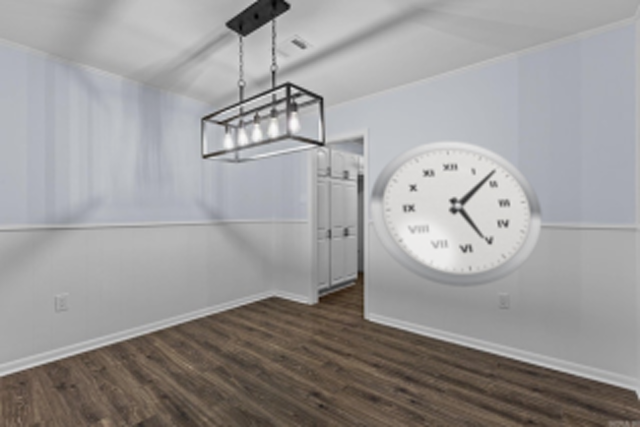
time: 5:08
